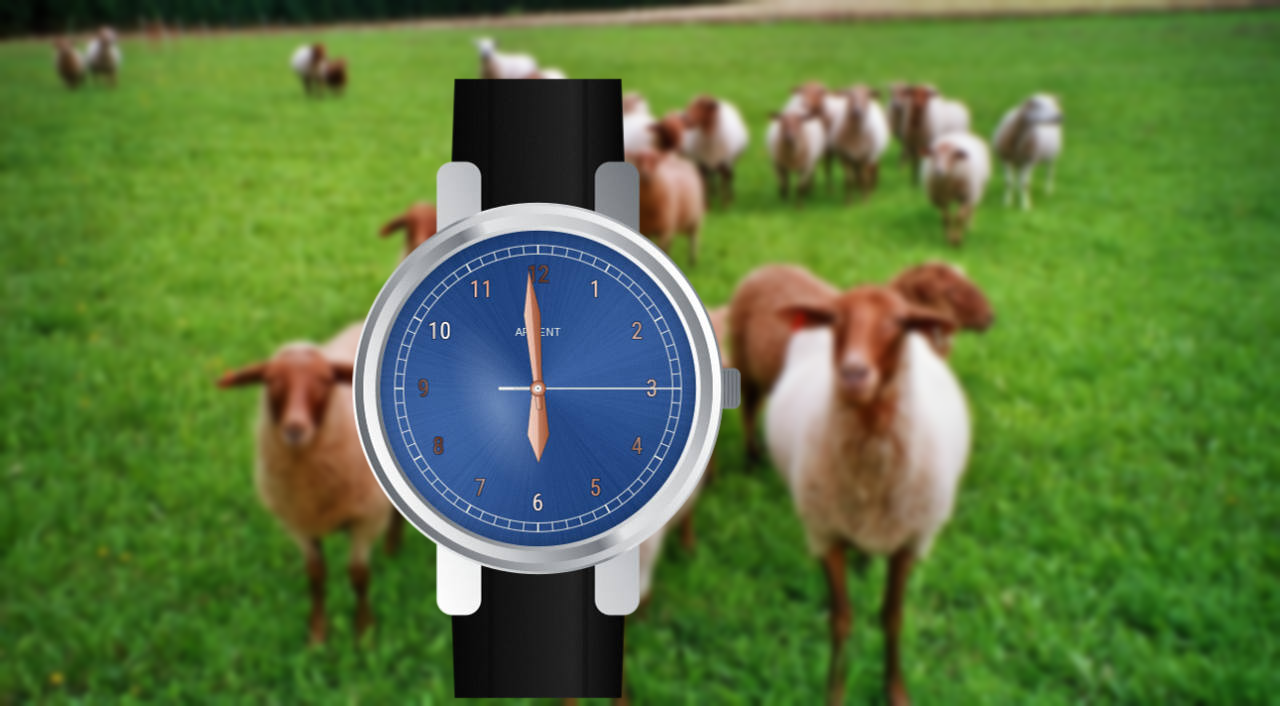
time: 5:59:15
